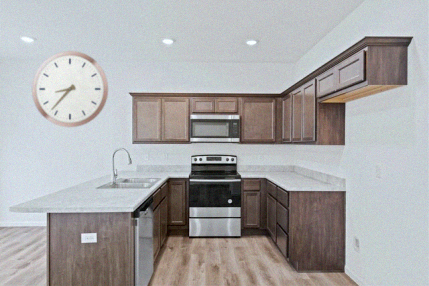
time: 8:37
